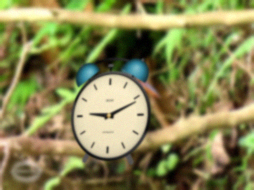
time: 9:11
